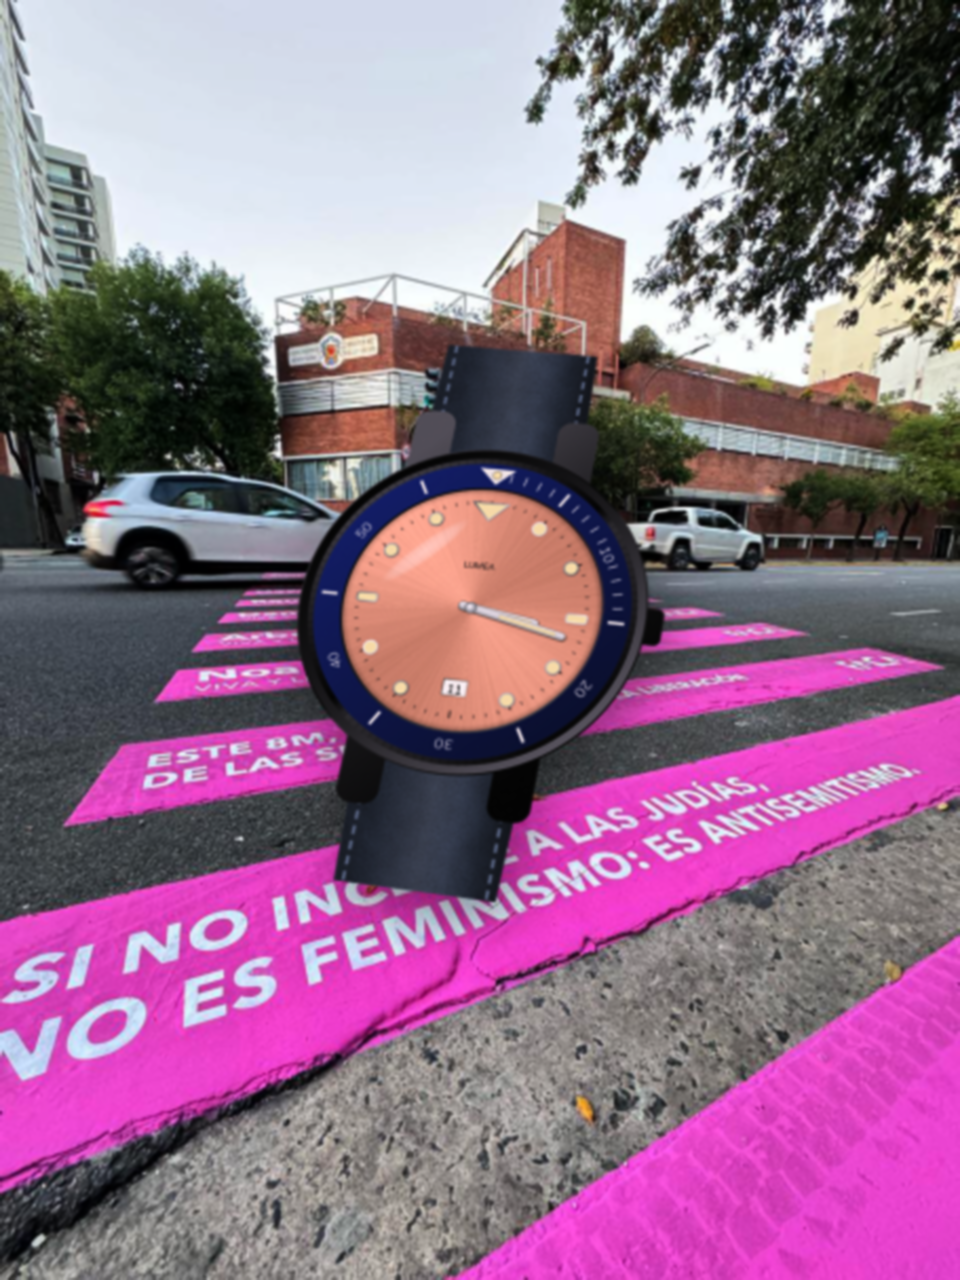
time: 3:17
